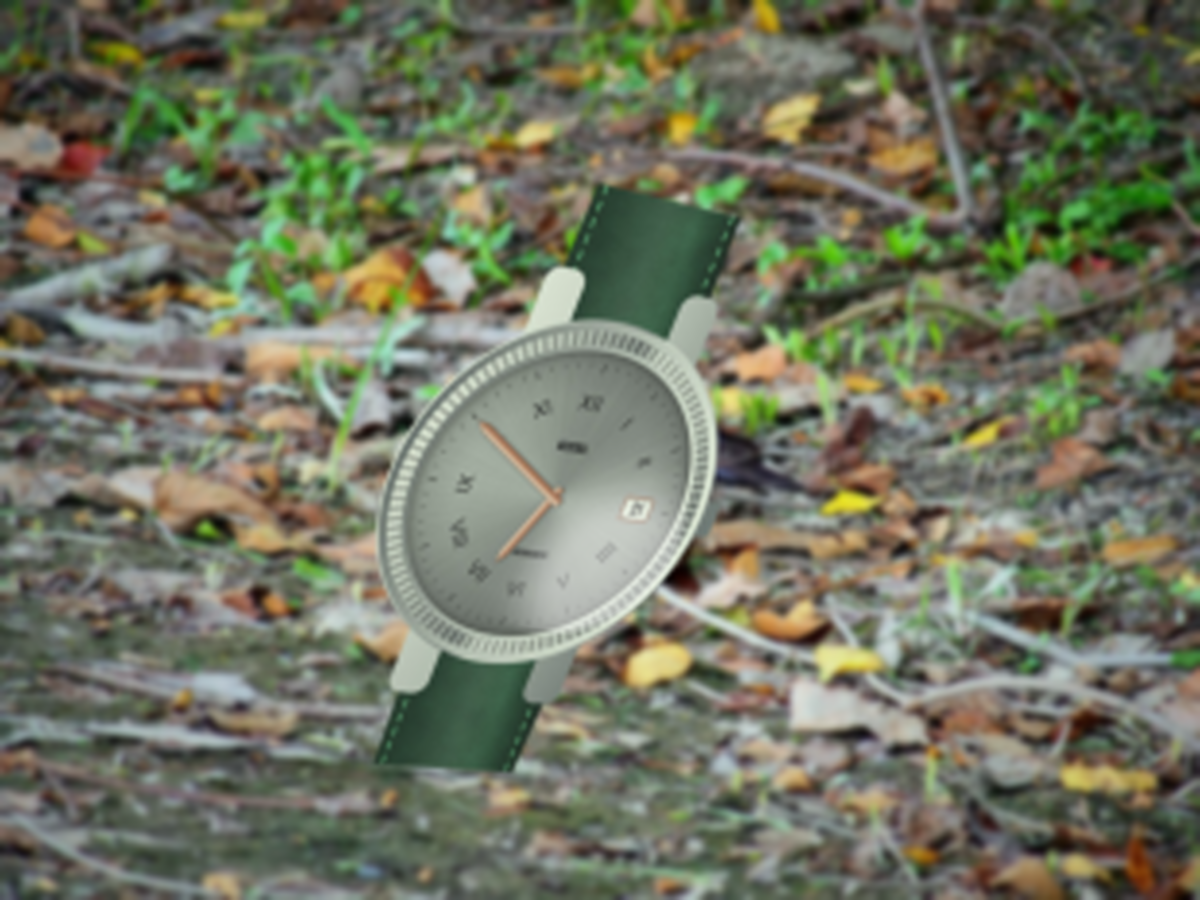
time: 6:50
